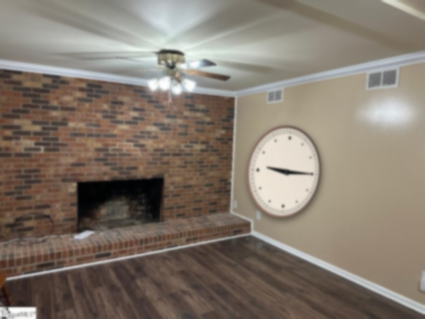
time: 9:15
